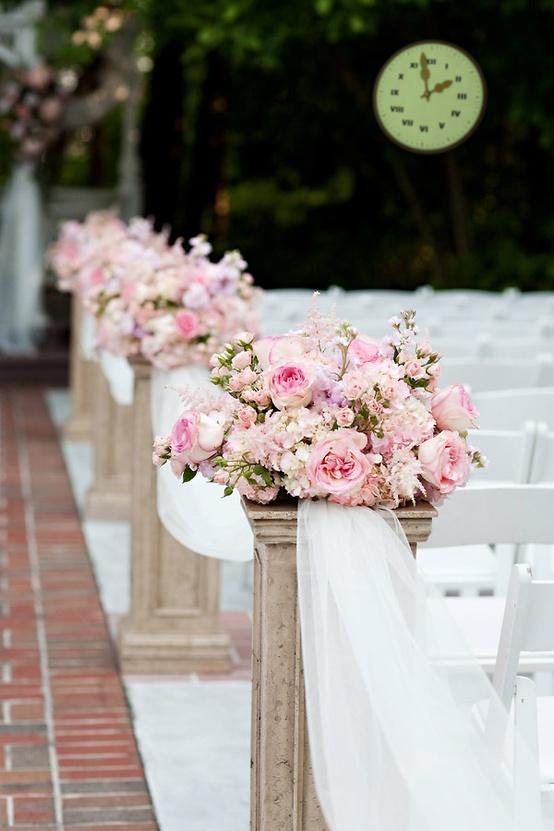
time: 1:58
